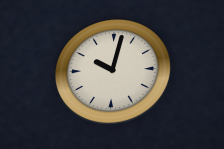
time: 10:02
